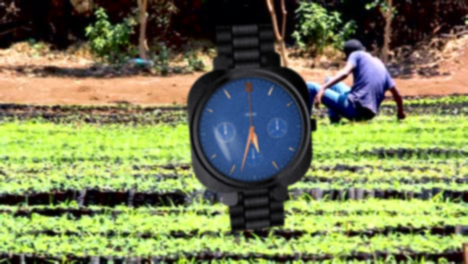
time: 5:33
